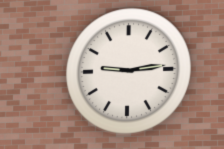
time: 9:14
